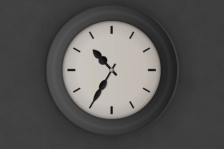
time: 10:35
